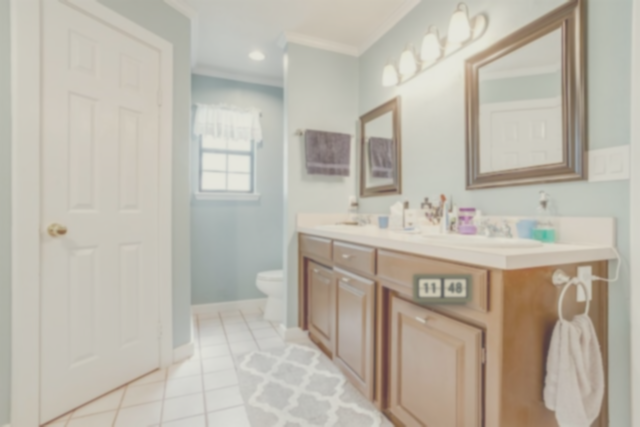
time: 11:48
